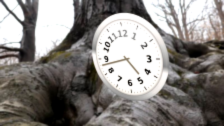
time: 4:43
